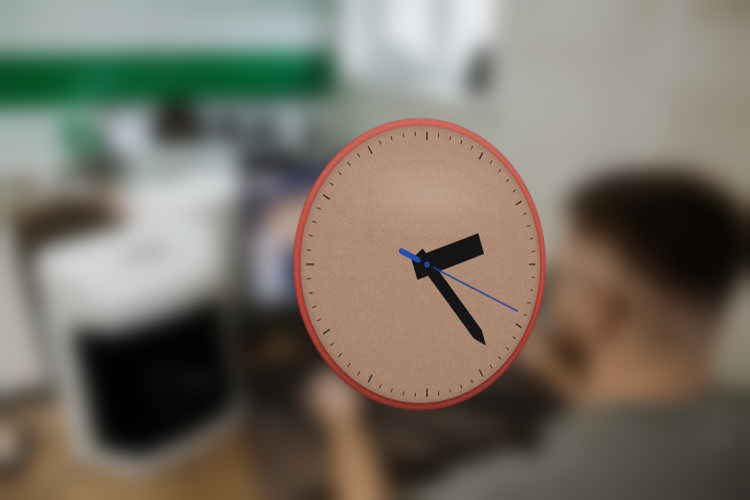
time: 2:23:19
